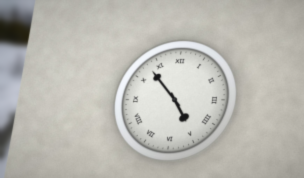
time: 4:53
